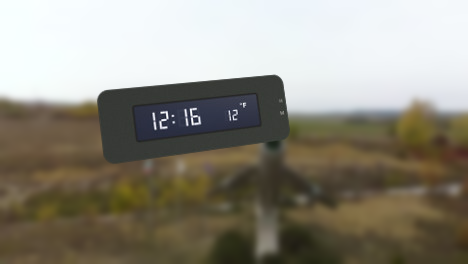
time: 12:16
